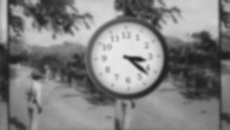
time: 3:22
